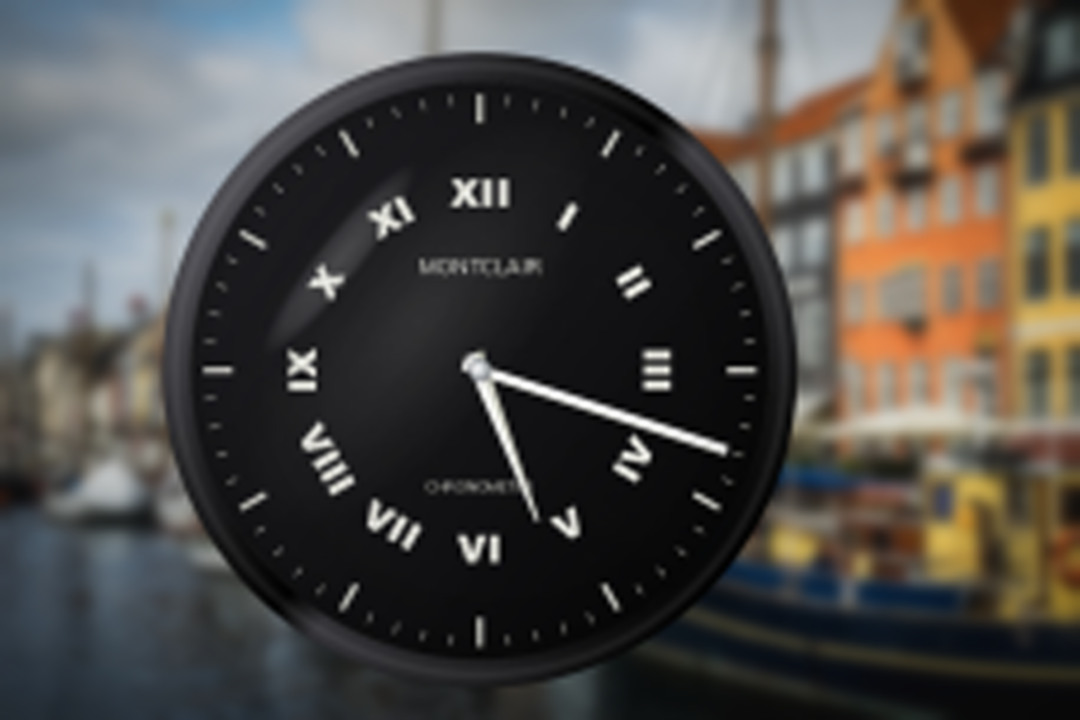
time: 5:18
